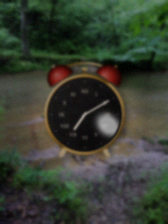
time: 7:10
